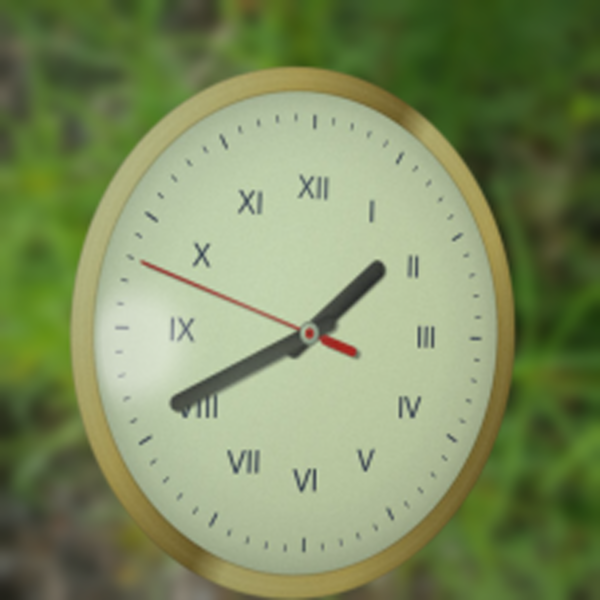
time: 1:40:48
